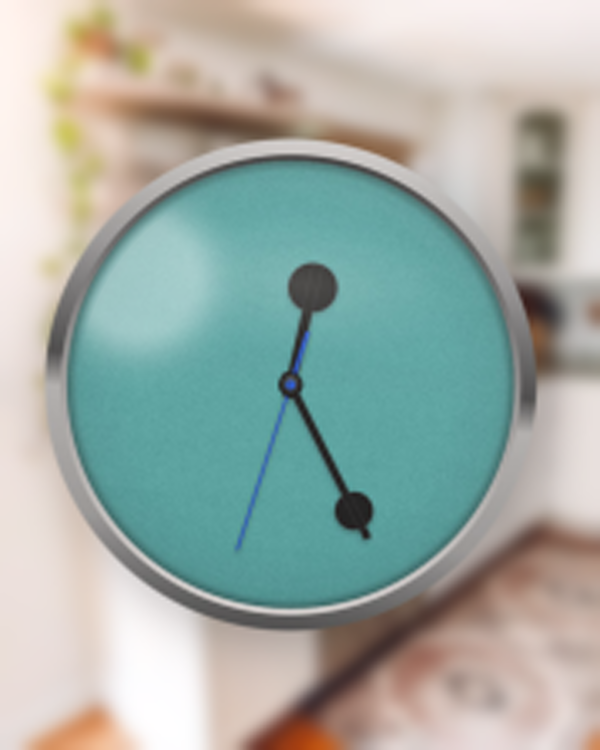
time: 12:25:33
